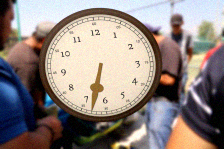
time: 6:33
